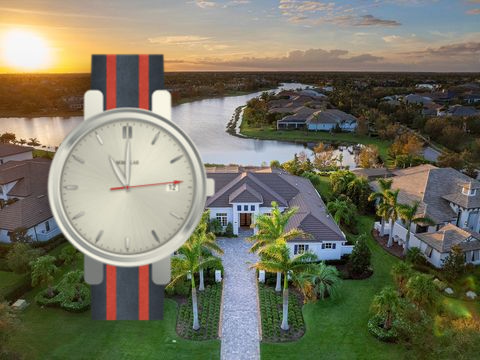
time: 11:00:14
